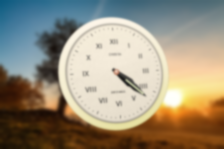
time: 4:22
